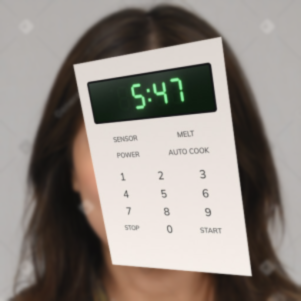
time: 5:47
